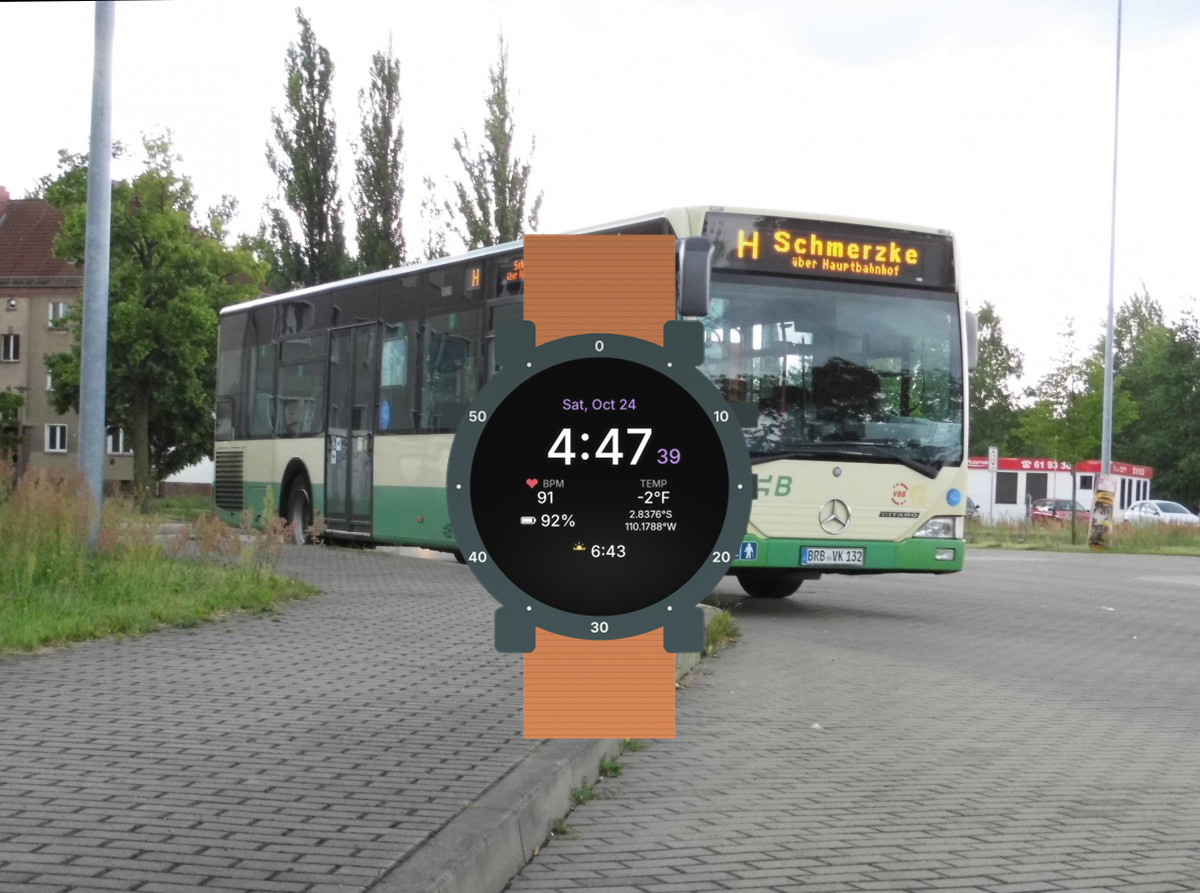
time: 4:47:39
